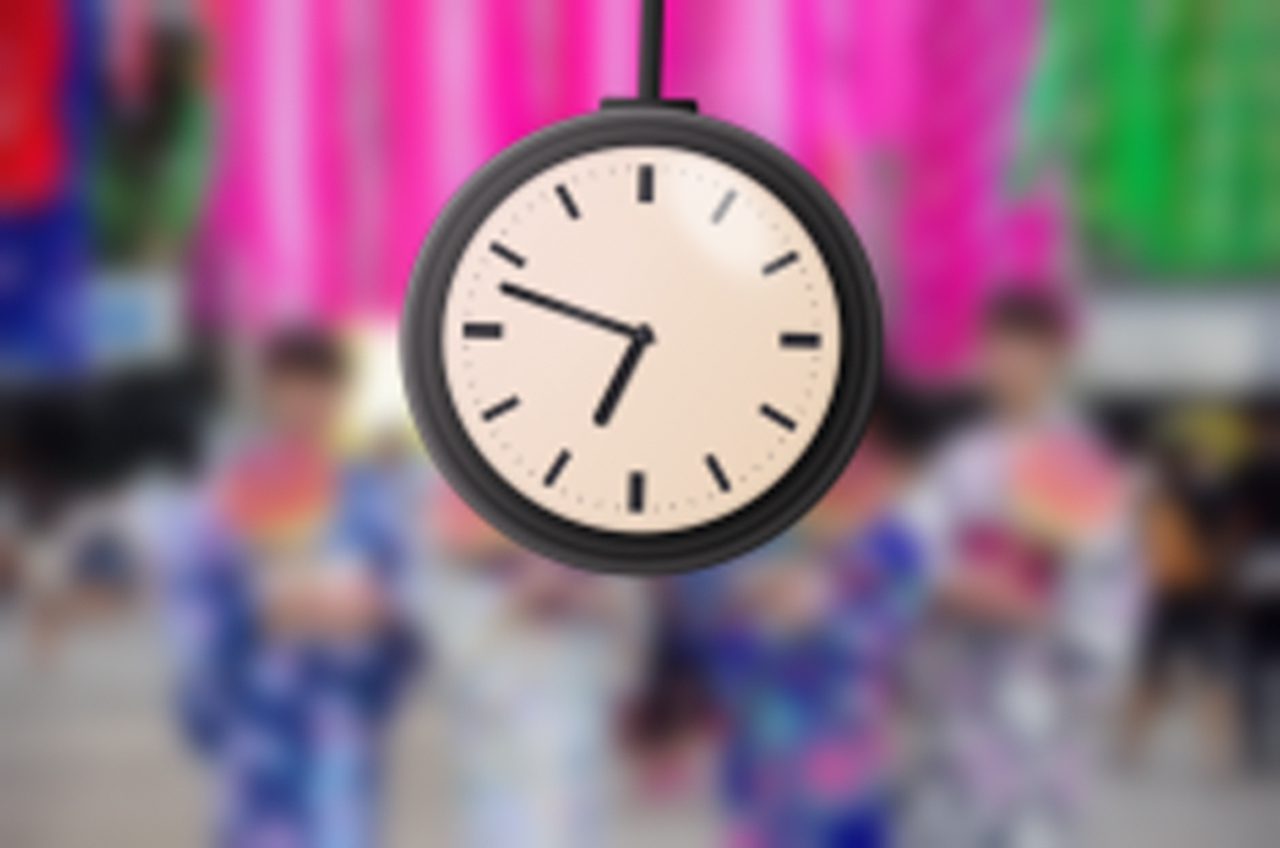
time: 6:48
